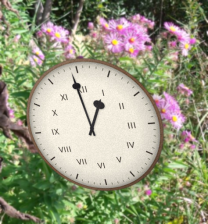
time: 12:59
